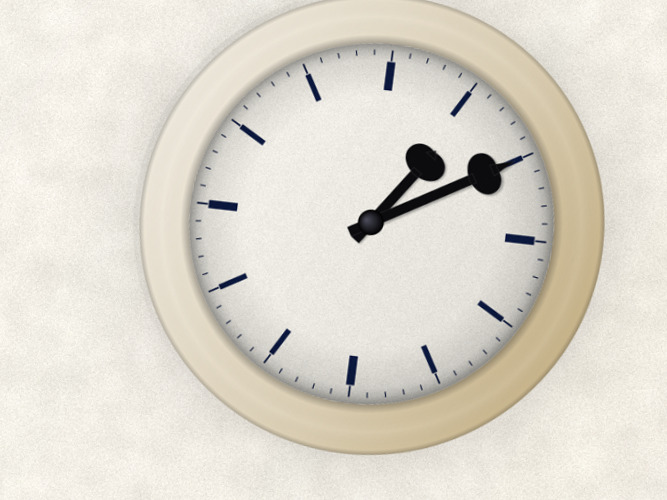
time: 1:10
